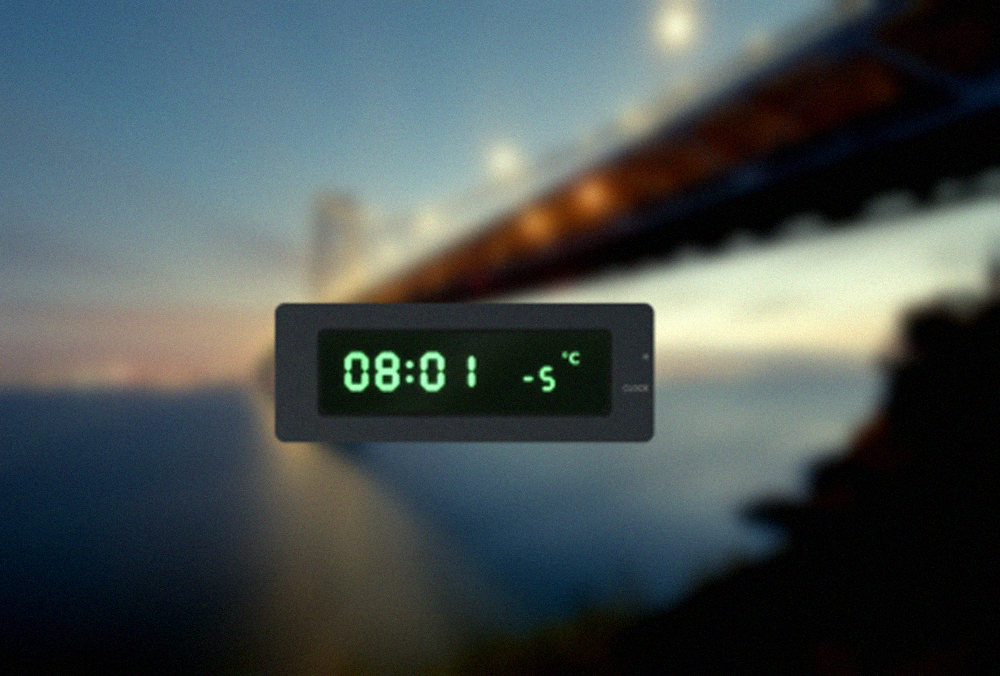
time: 8:01
